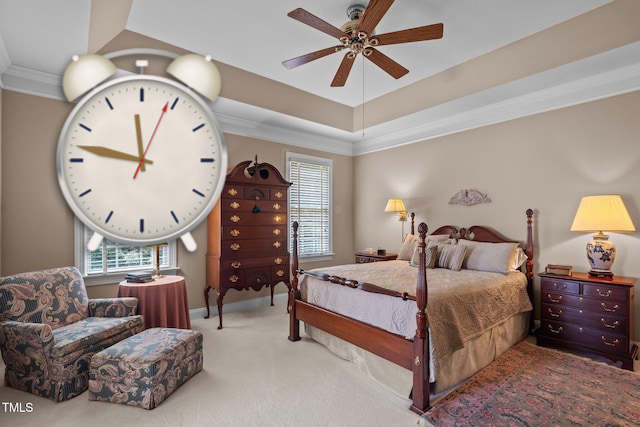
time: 11:47:04
